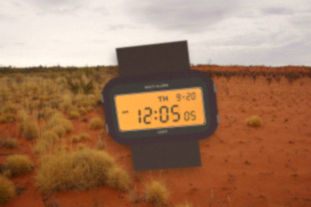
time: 12:05
